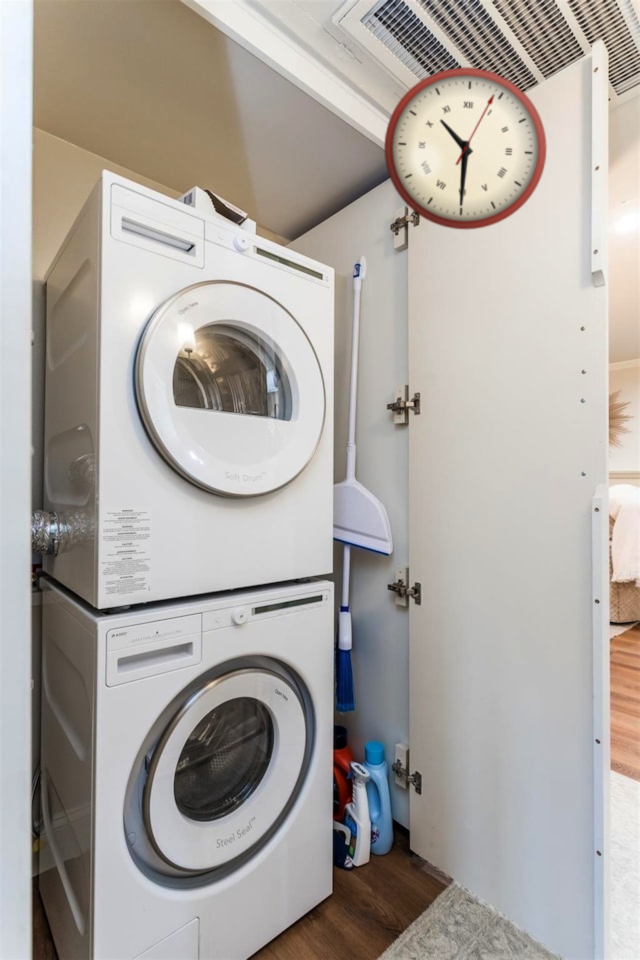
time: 10:30:04
